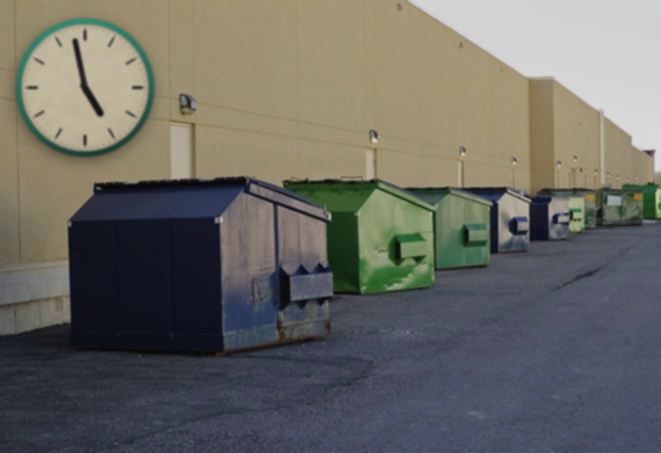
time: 4:58
